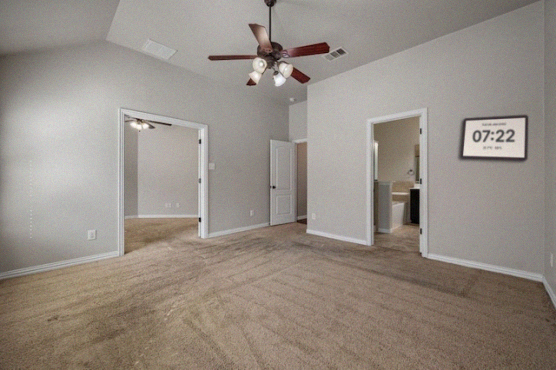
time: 7:22
